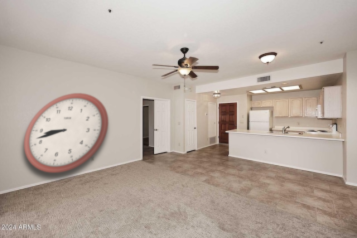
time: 8:42
